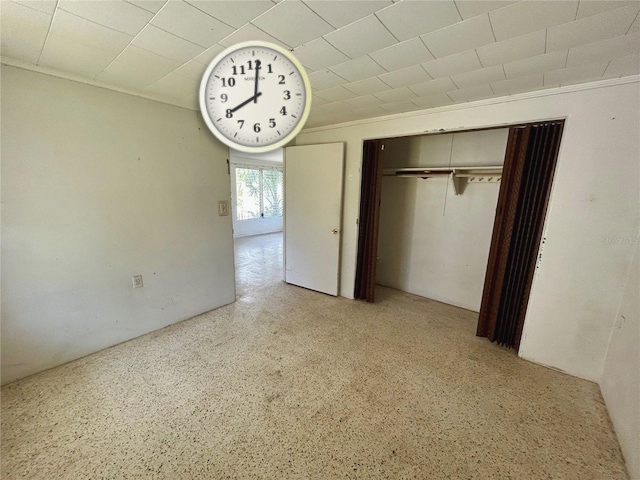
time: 8:01
